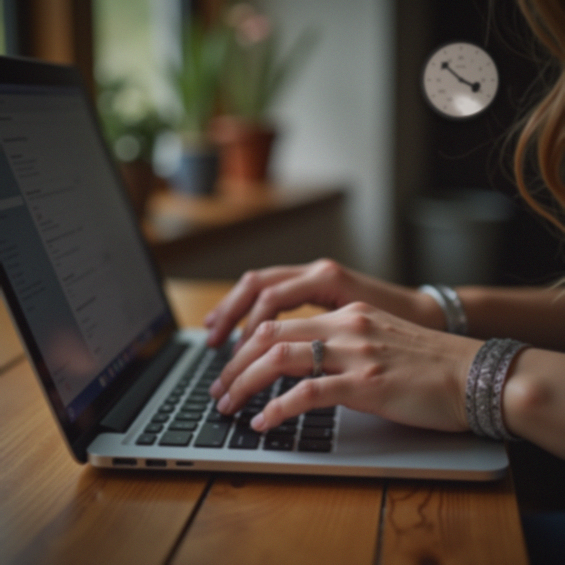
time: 3:52
